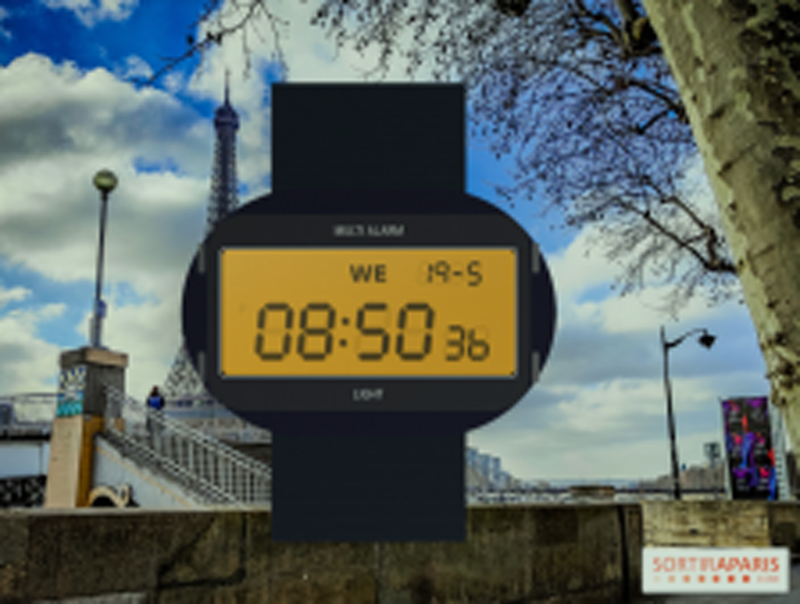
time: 8:50:36
